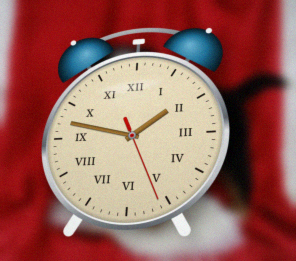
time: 1:47:26
